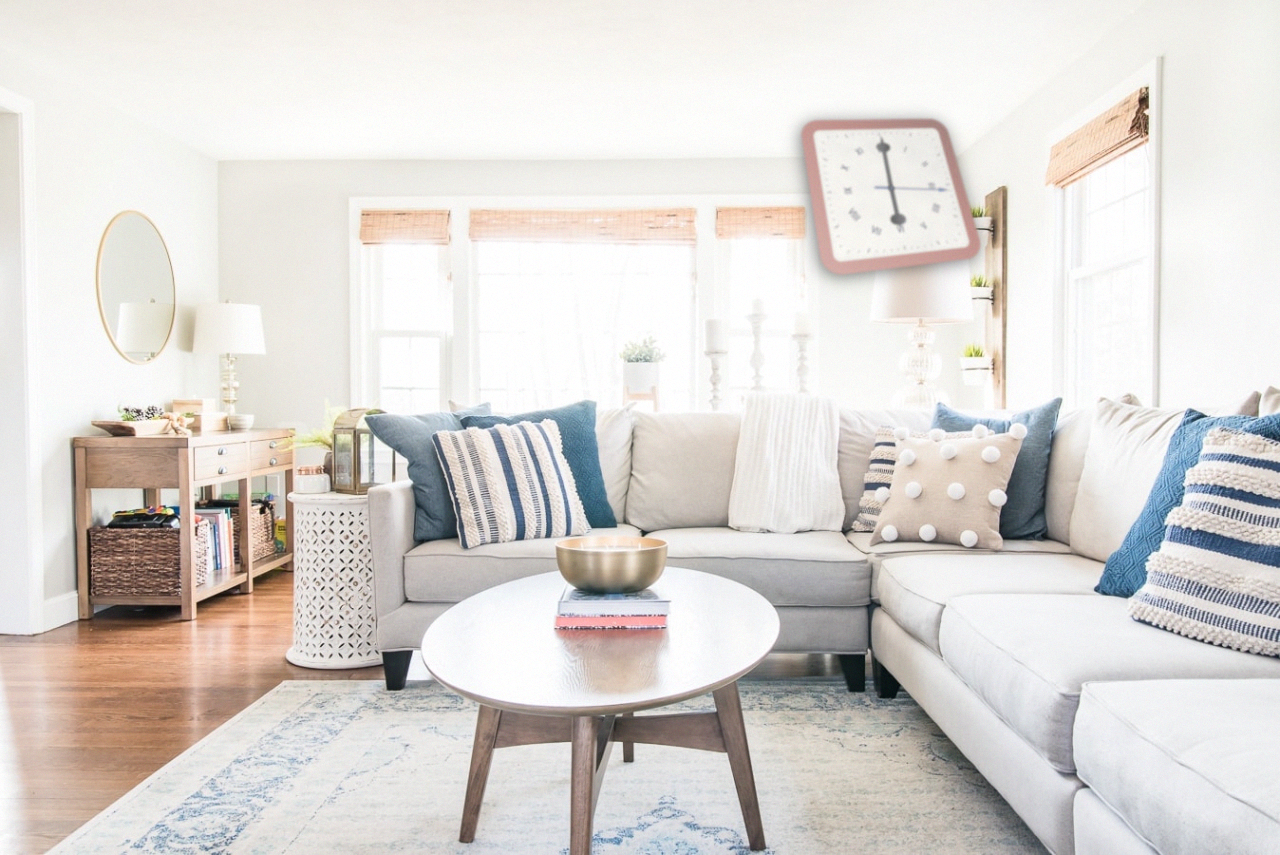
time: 6:00:16
